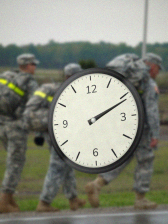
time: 2:11
